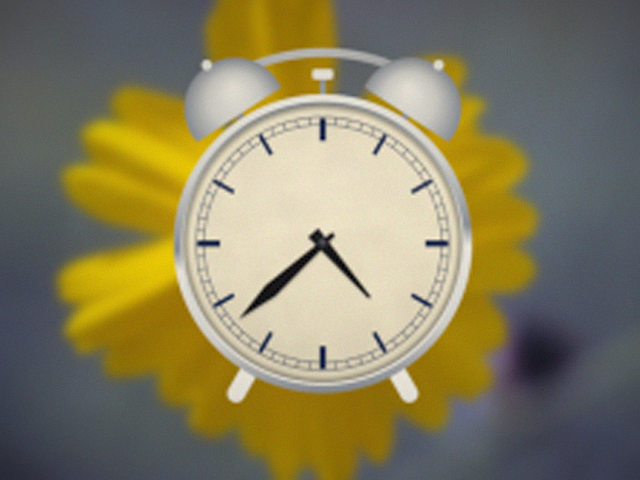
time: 4:38
